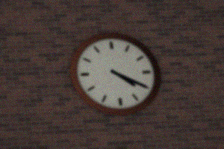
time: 4:20
